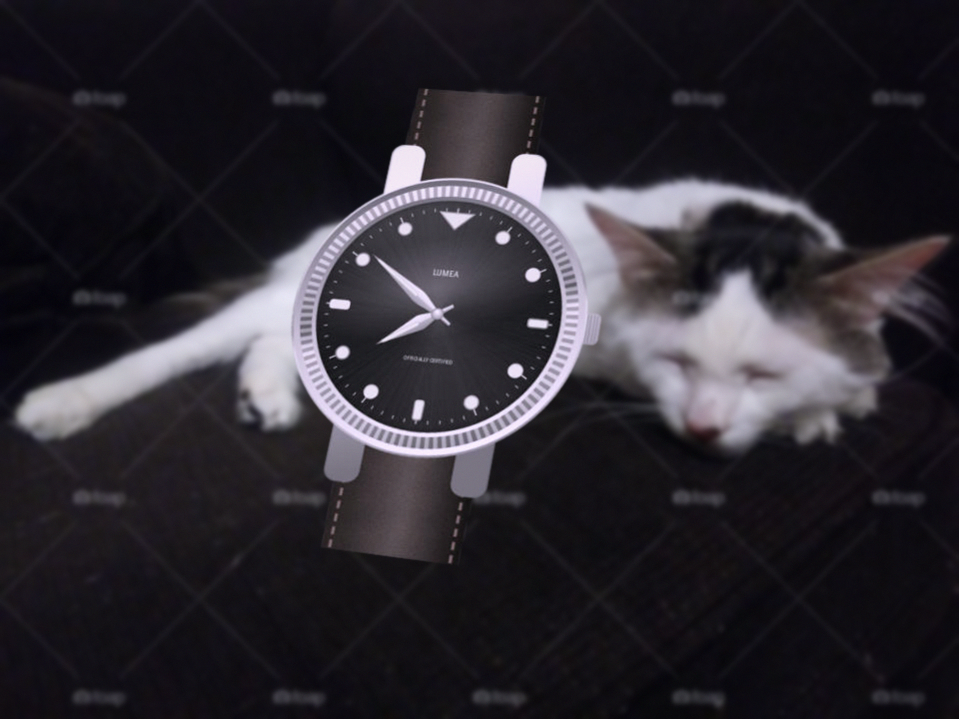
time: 7:51
